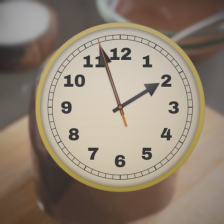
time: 1:56:57
